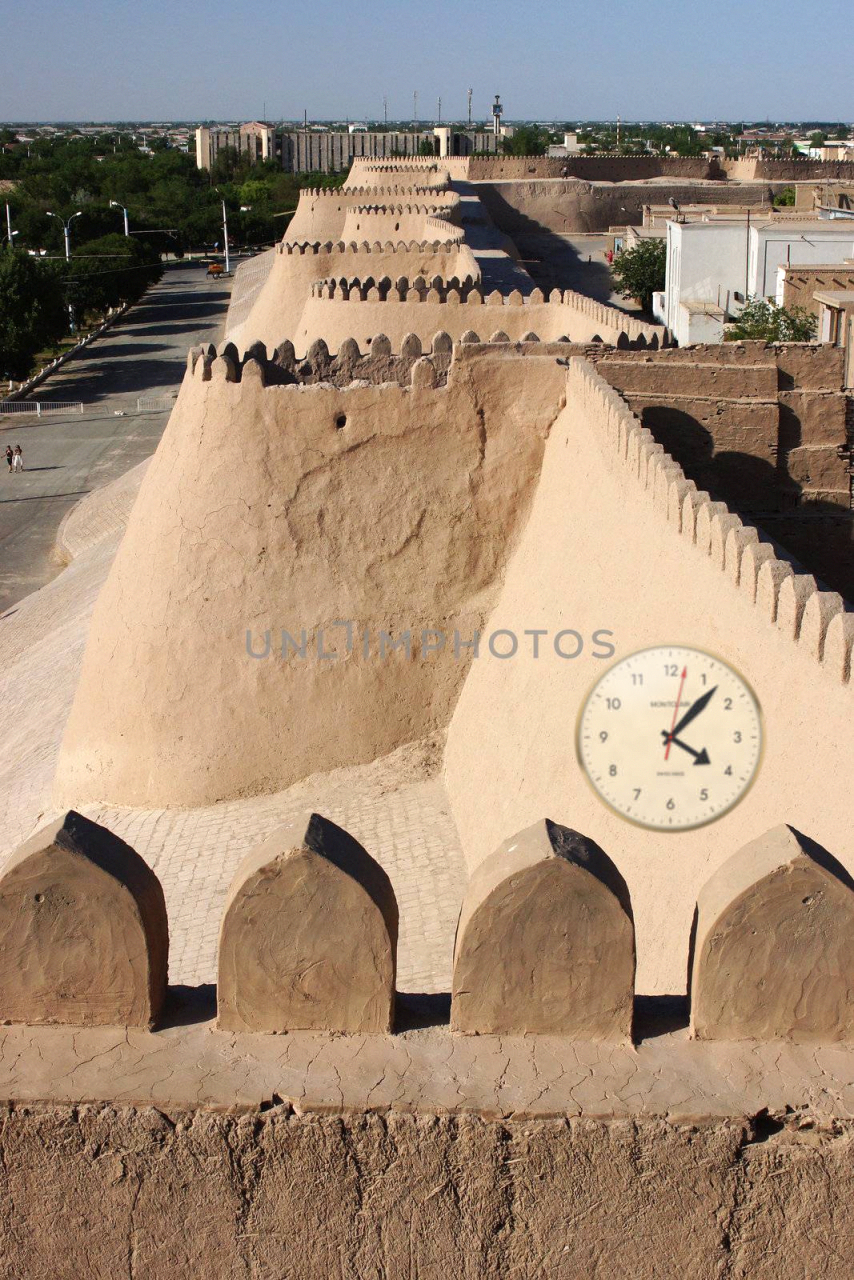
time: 4:07:02
